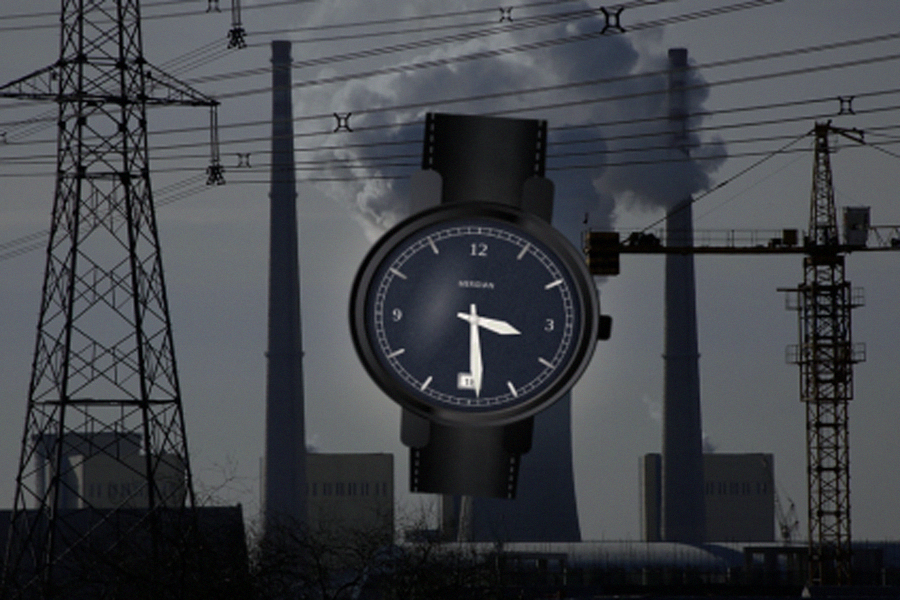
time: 3:29
